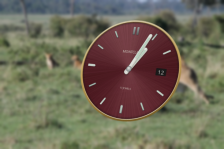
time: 1:04
